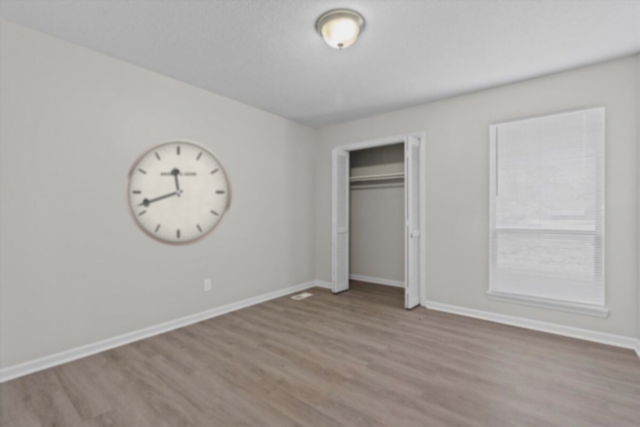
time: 11:42
